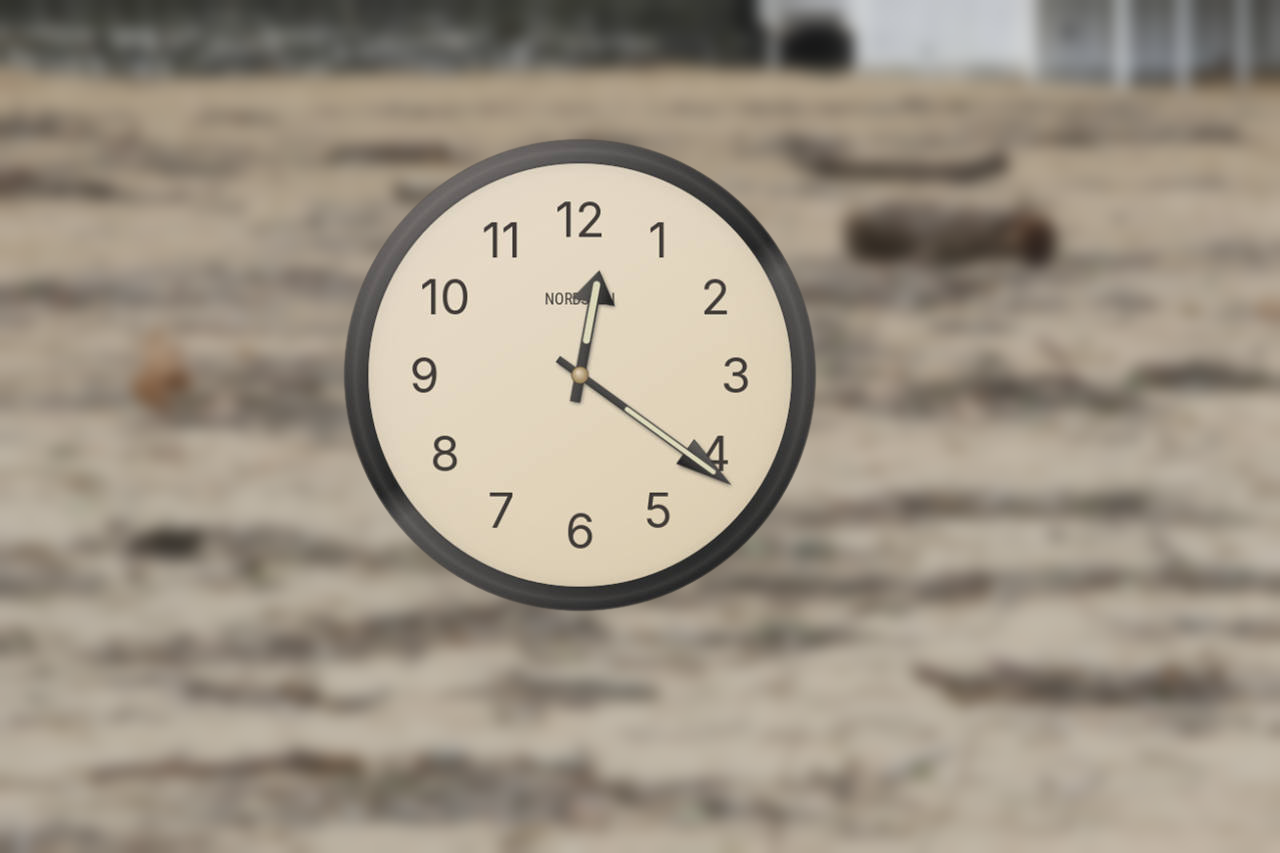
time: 12:21
